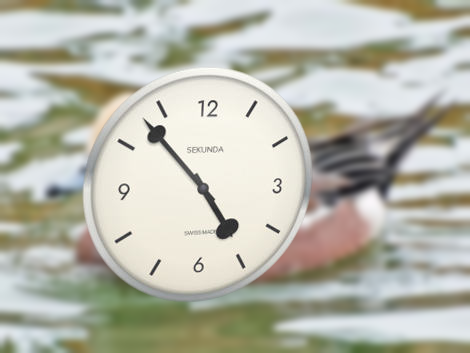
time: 4:53
